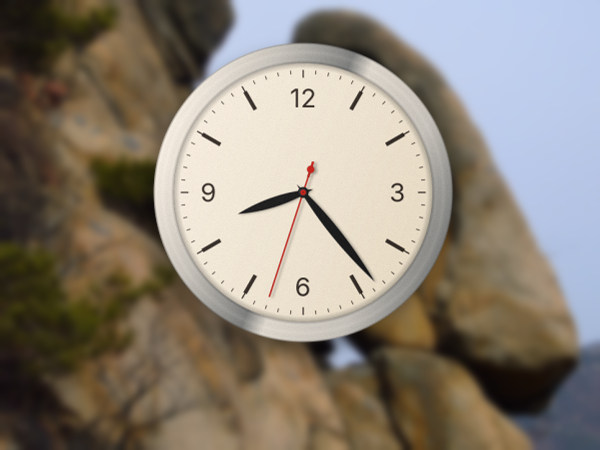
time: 8:23:33
